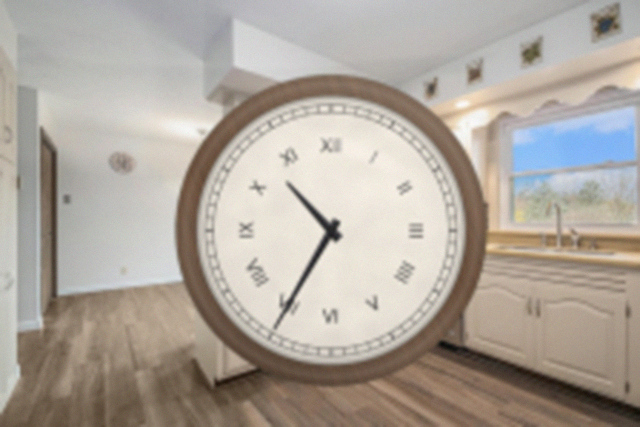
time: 10:35
